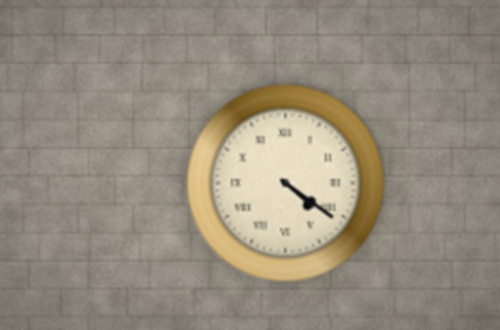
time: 4:21
